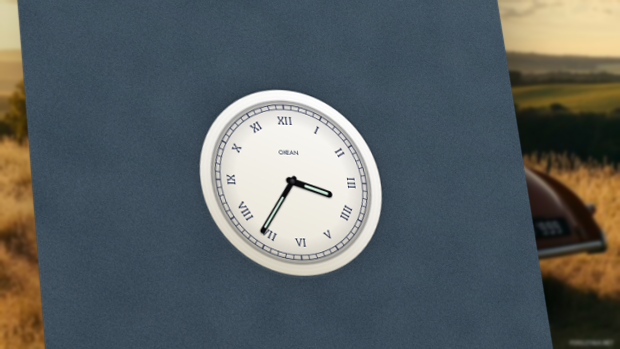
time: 3:36
